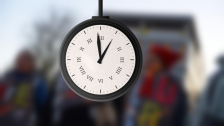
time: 12:59
